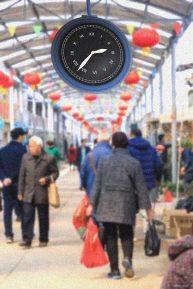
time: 2:37
